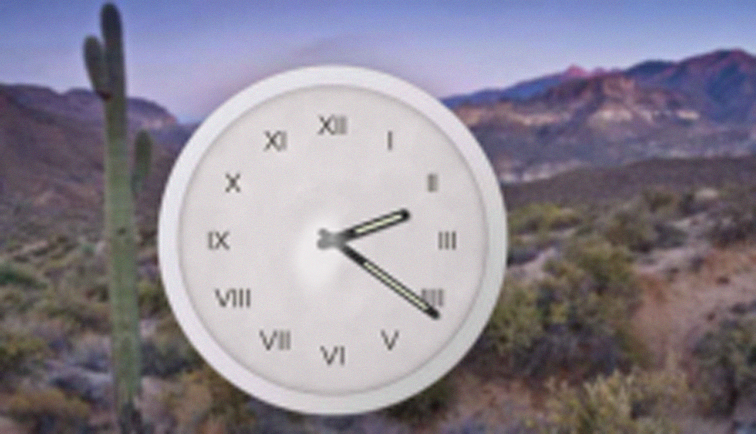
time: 2:21
